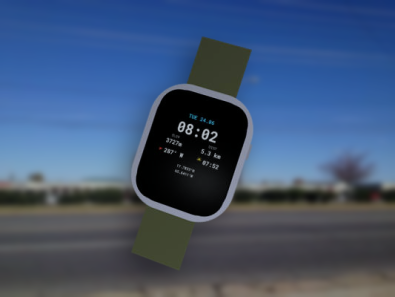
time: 8:02
